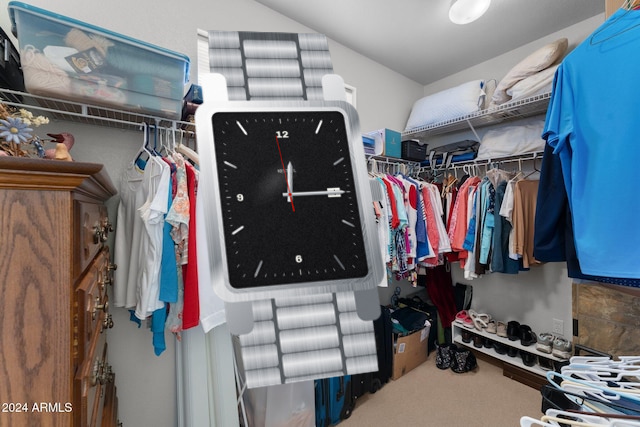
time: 12:14:59
